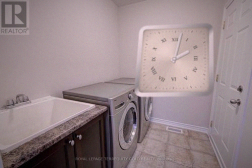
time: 2:02
